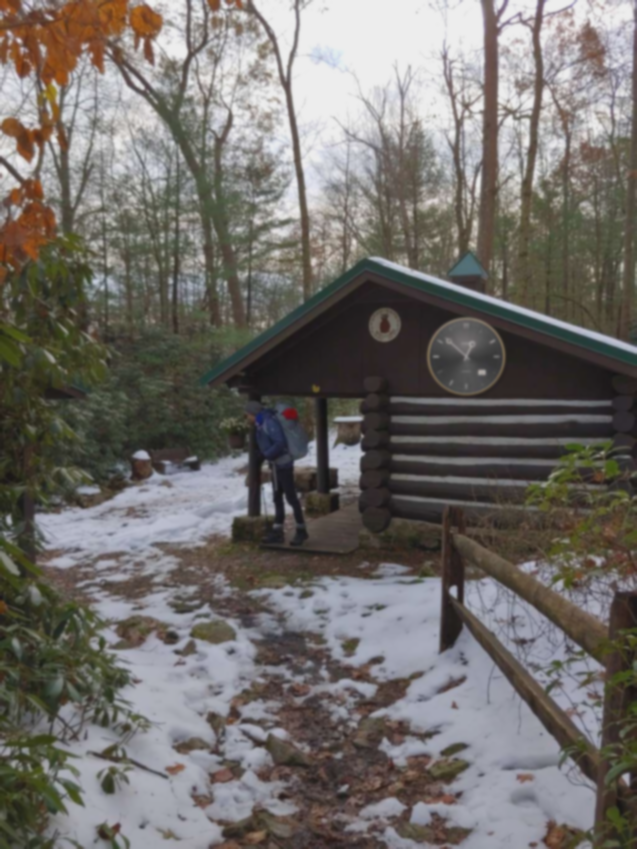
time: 12:52
